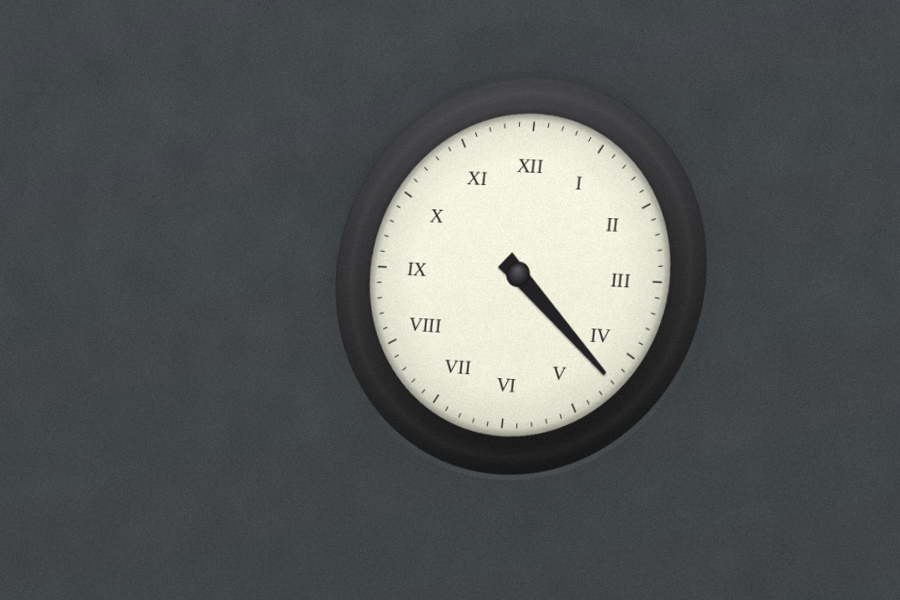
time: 4:22
